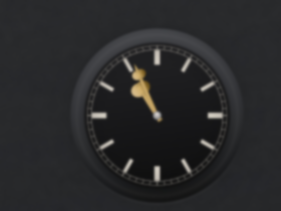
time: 10:56
